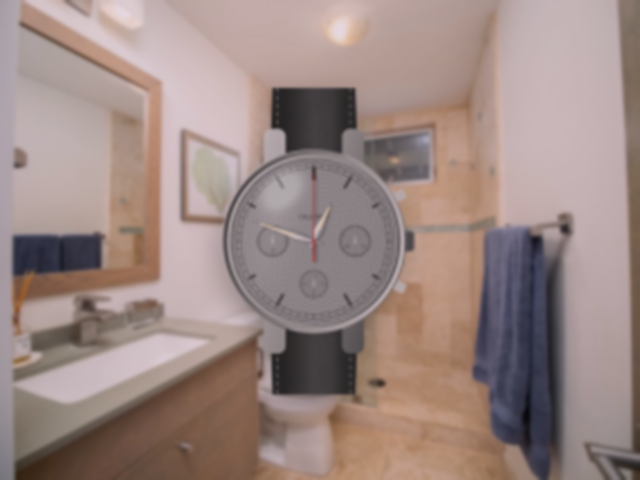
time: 12:48
